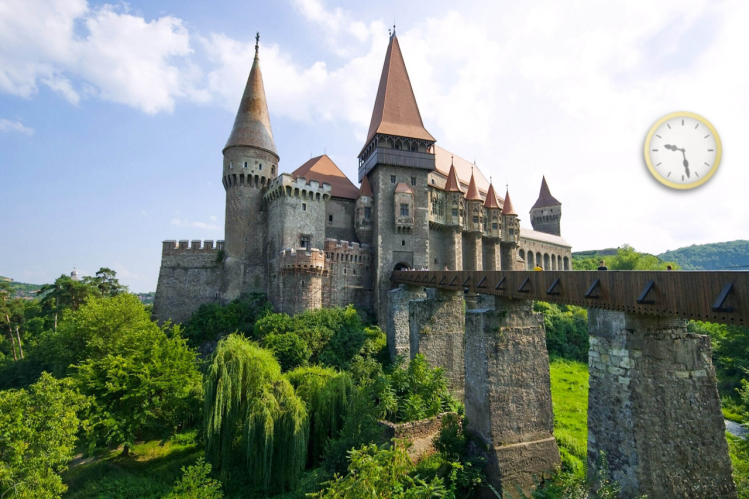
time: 9:28
